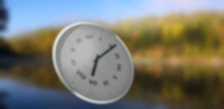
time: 7:11
